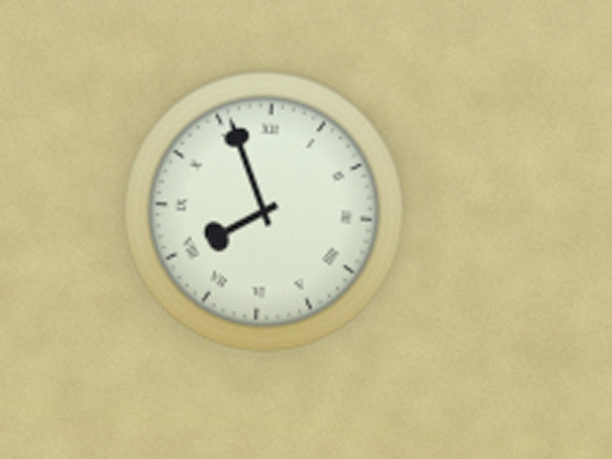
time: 7:56
